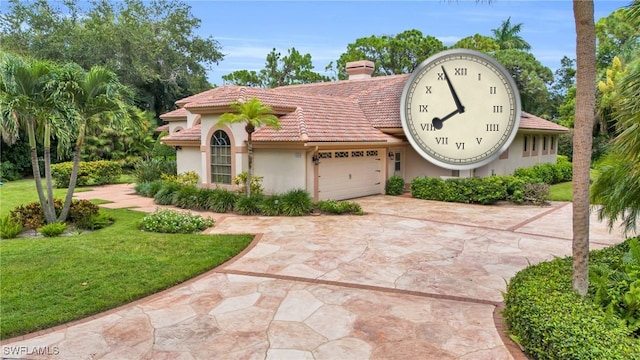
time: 7:56
